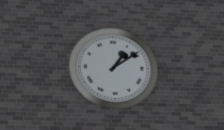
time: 1:09
